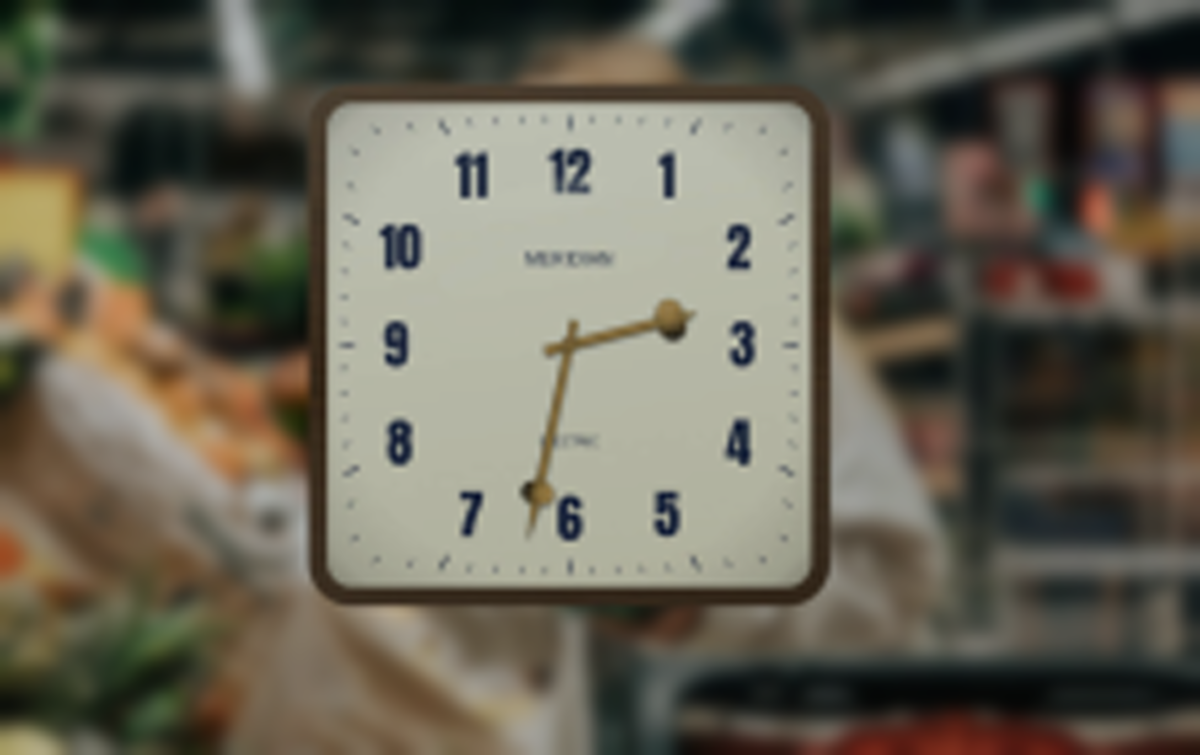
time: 2:32
